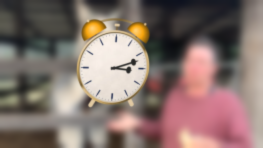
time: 3:12
